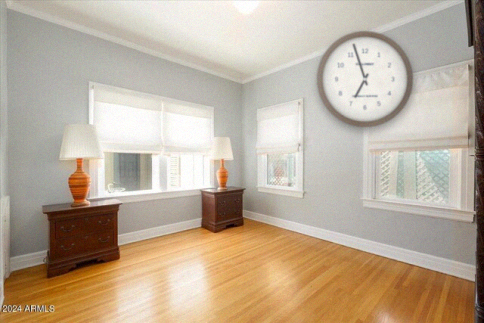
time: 6:57
